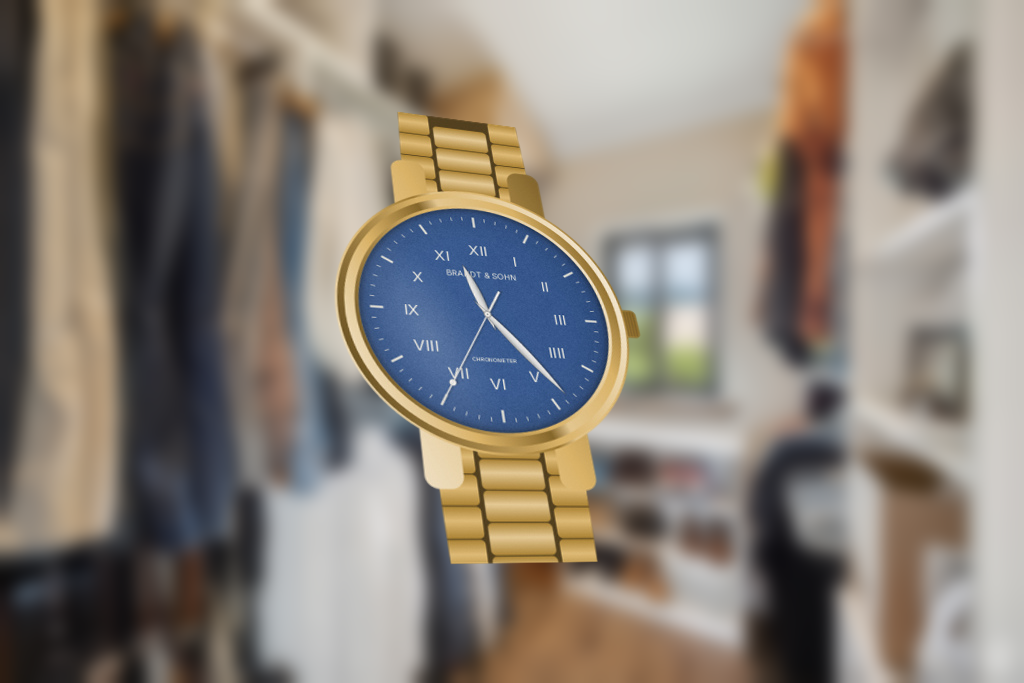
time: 11:23:35
